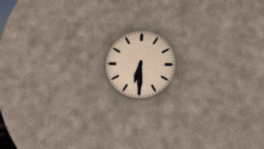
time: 6:30
